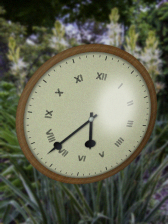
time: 5:37
